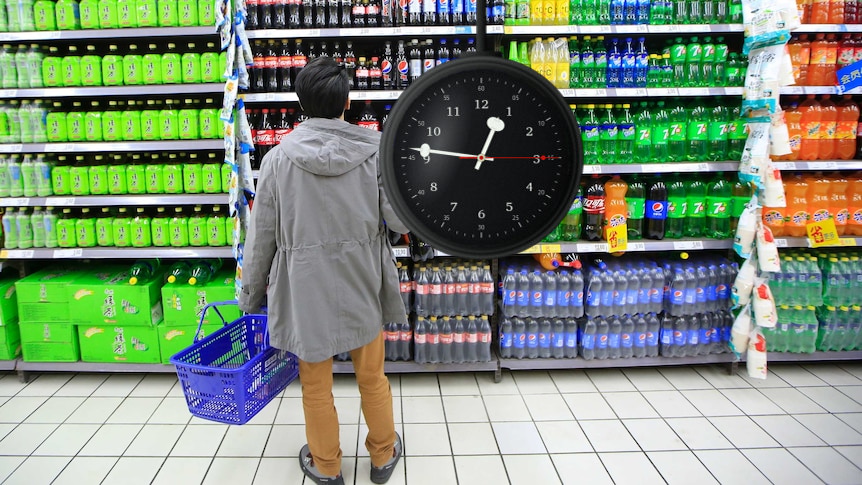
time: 12:46:15
